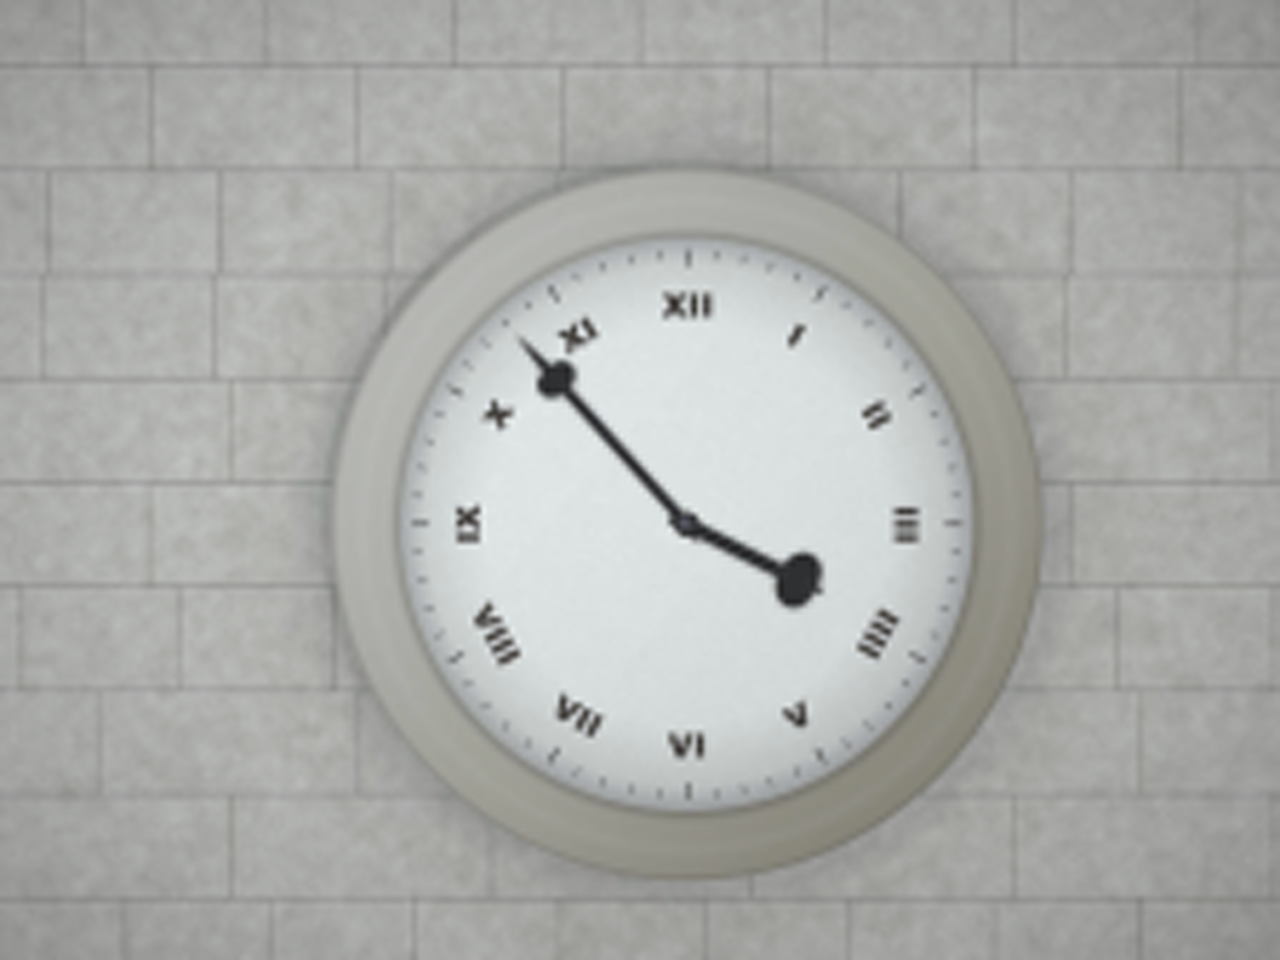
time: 3:53
